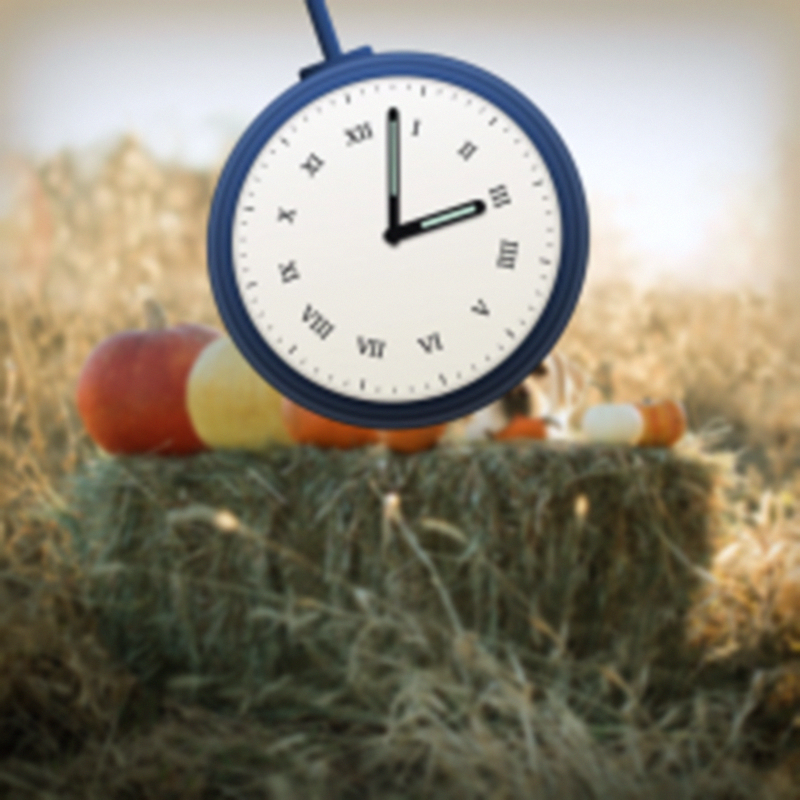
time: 3:03
